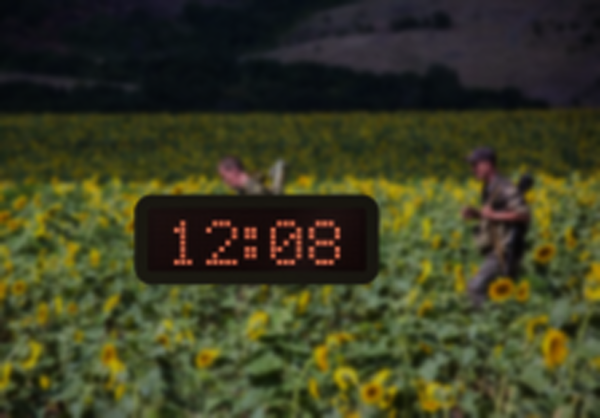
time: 12:08
